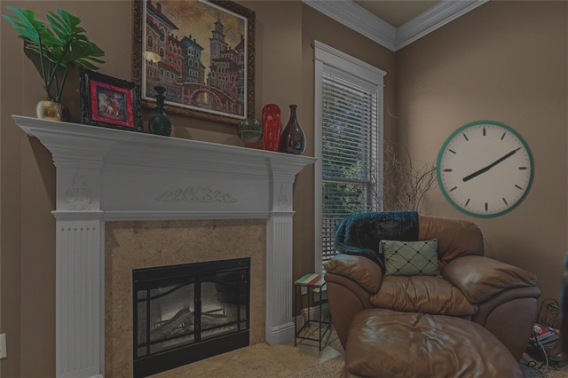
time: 8:10
